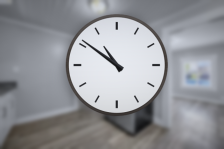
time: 10:51
